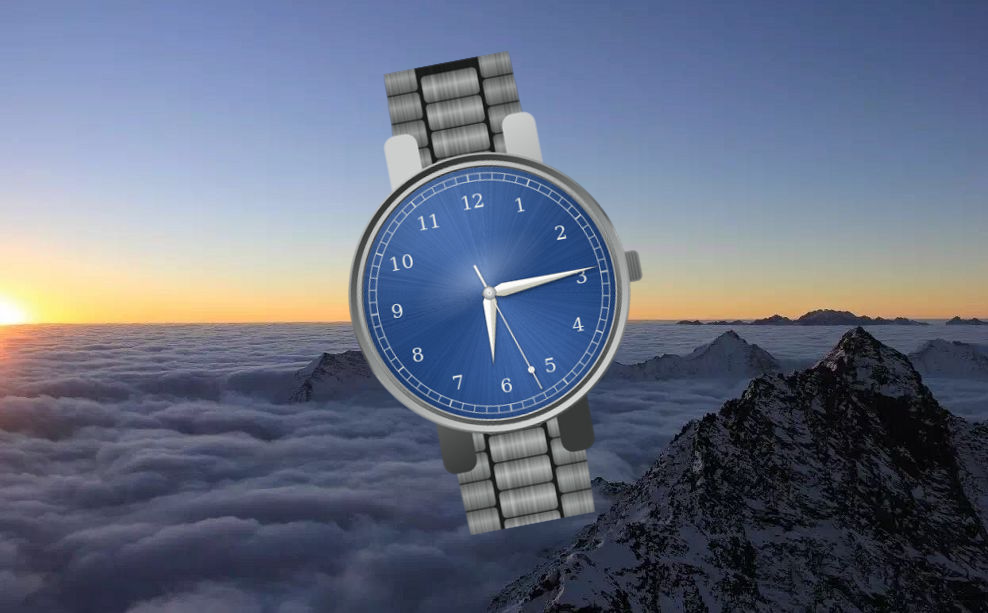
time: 6:14:27
